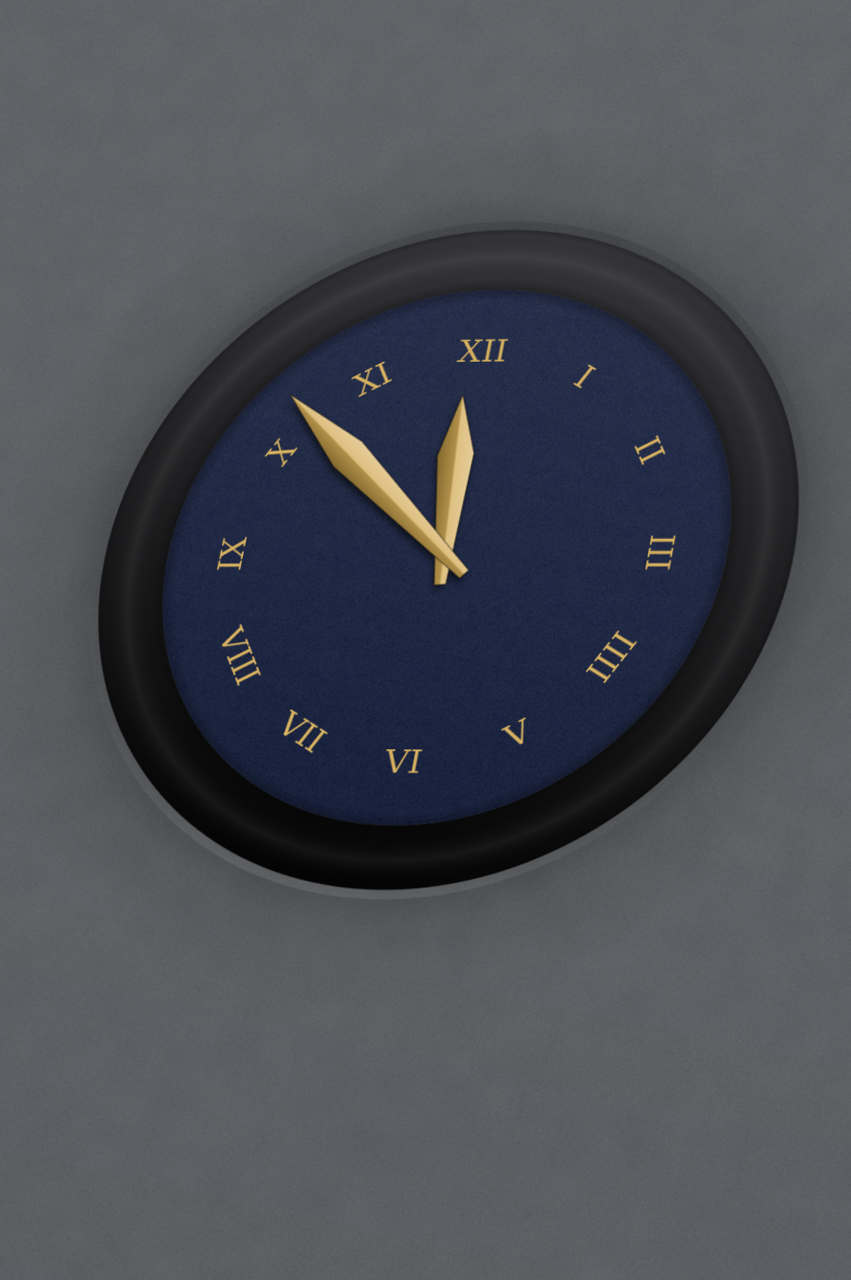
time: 11:52
